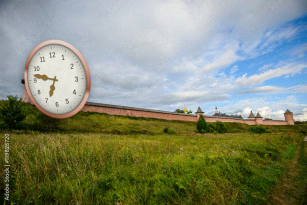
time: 6:47
